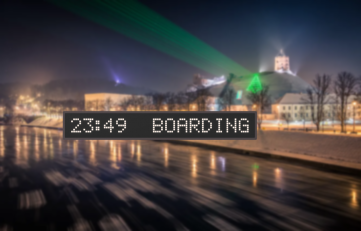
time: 23:49
